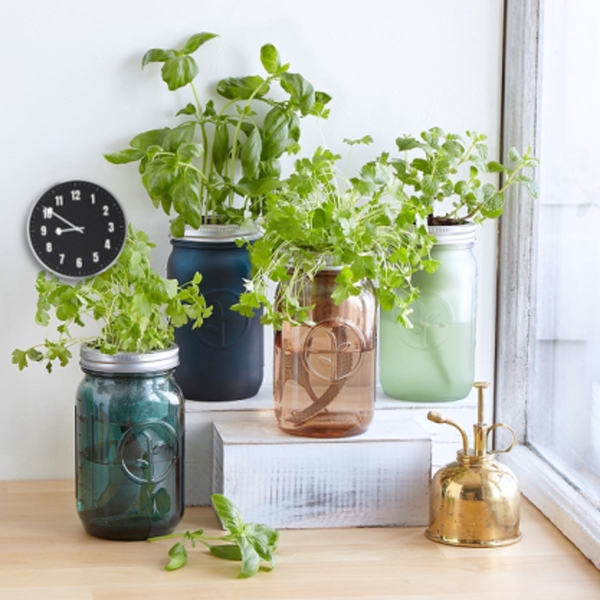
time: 8:51
